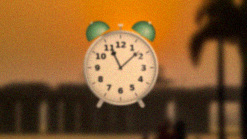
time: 11:08
